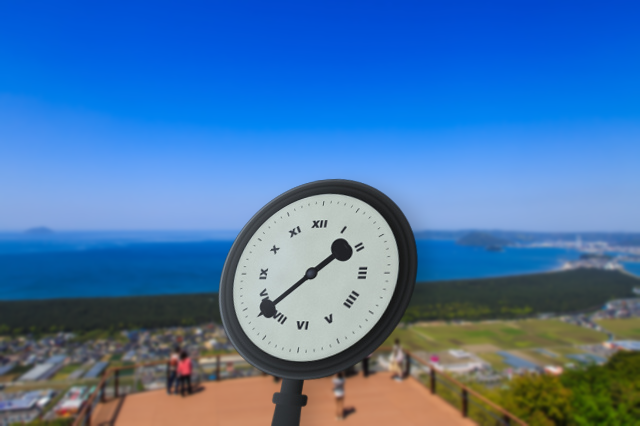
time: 1:38
